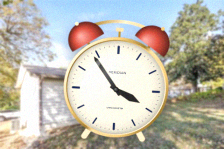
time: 3:54
